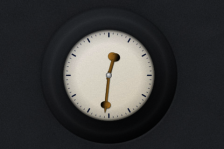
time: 12:31
